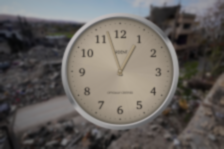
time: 12:57
